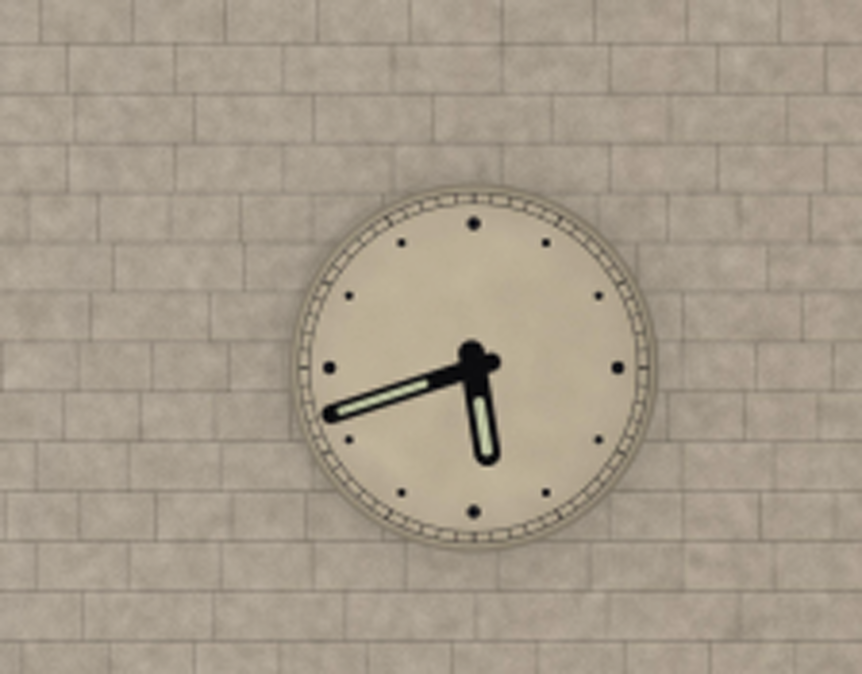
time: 5:42
